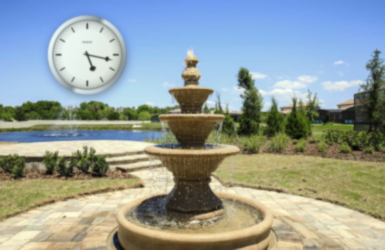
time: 5:17
